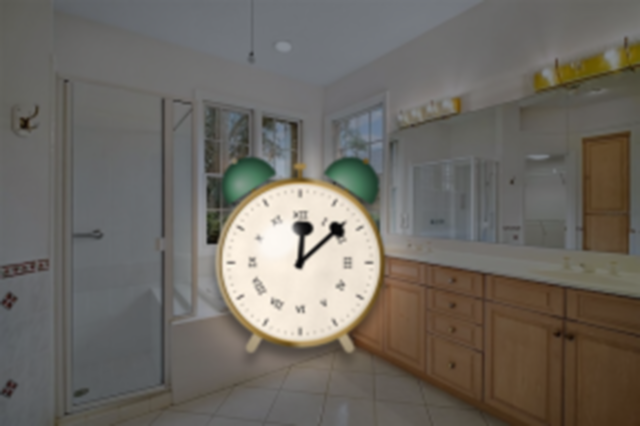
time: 12:08
